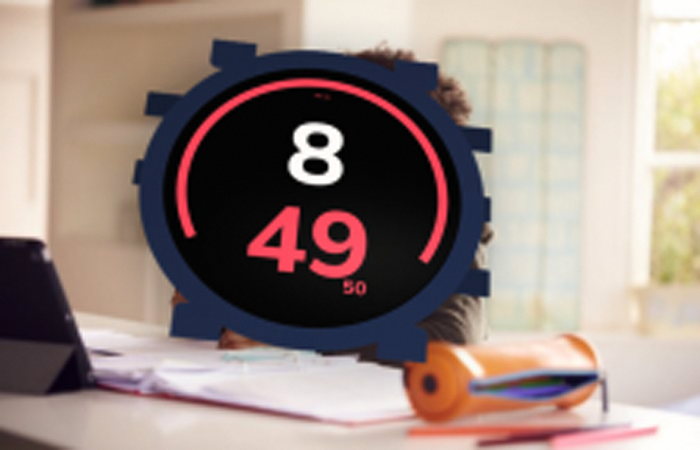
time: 8:49
